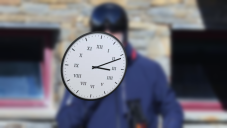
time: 3:11
